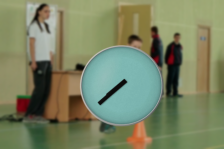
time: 7:38
